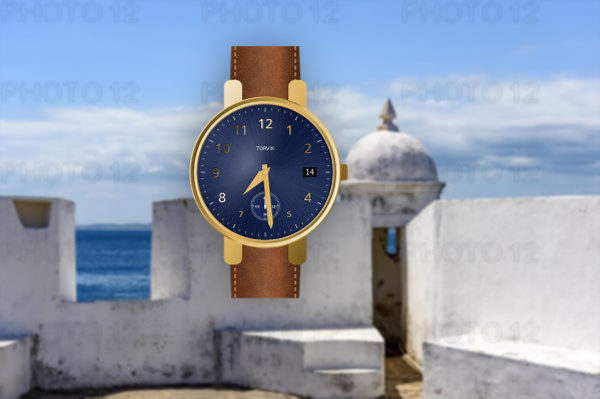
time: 7:29
